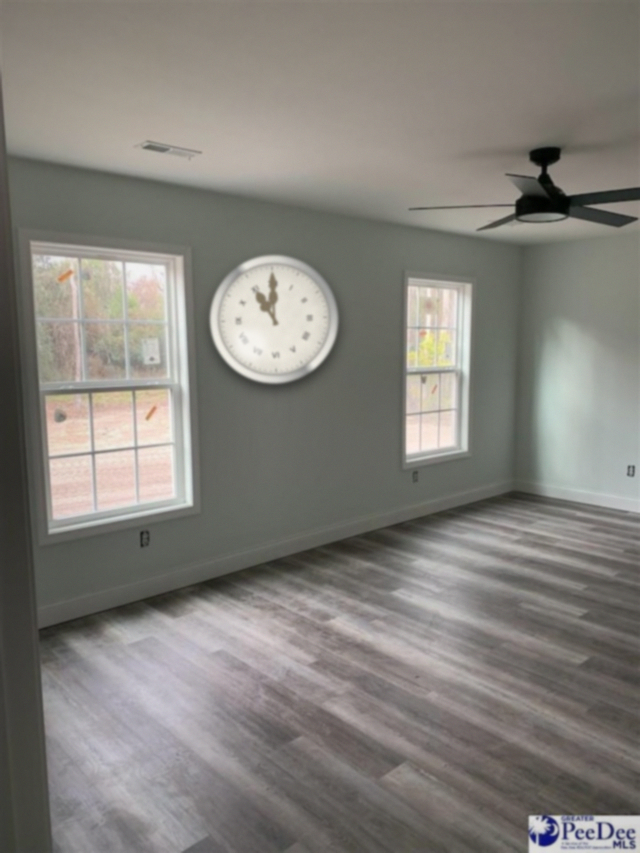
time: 11:00
